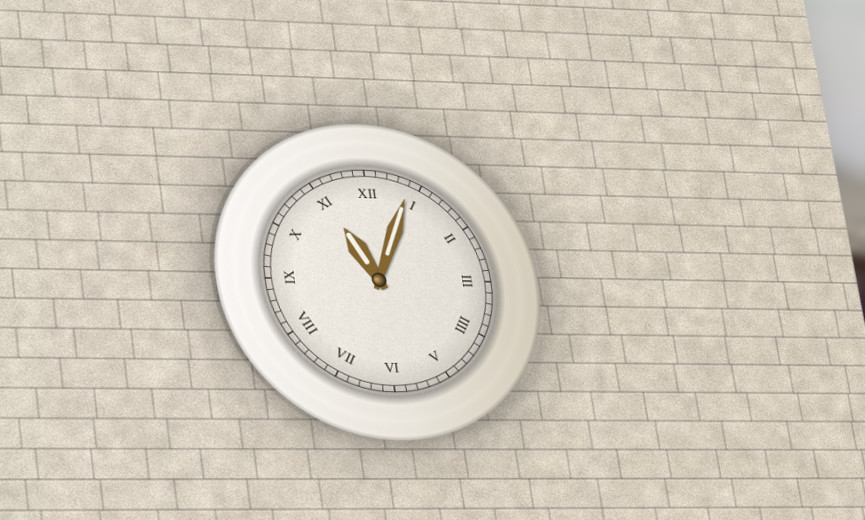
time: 11:04
